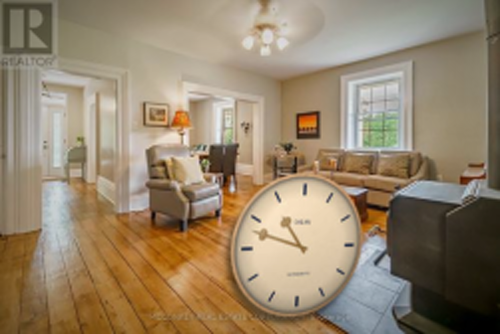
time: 10:48
